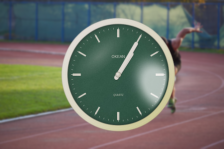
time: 1:05
